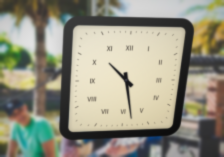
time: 10:28
